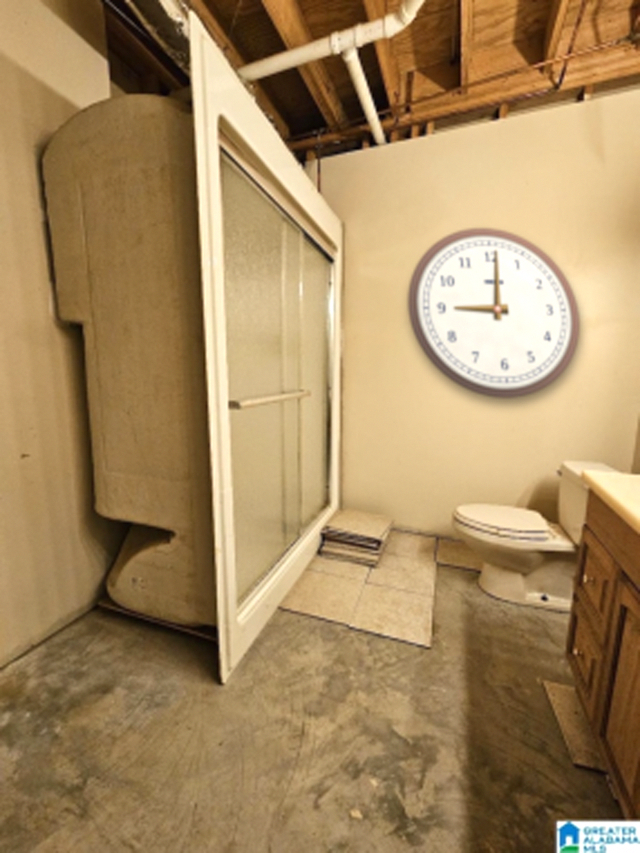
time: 9:01
